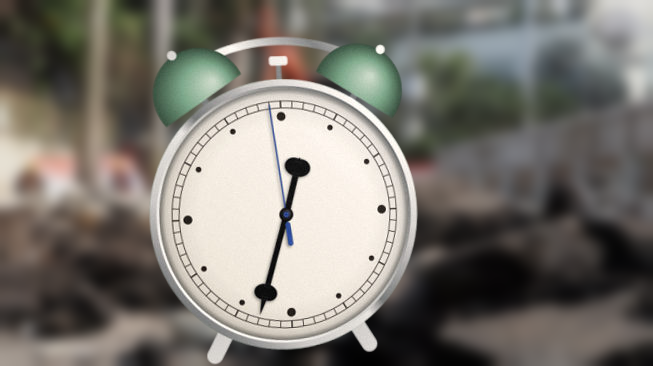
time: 12:32:59
